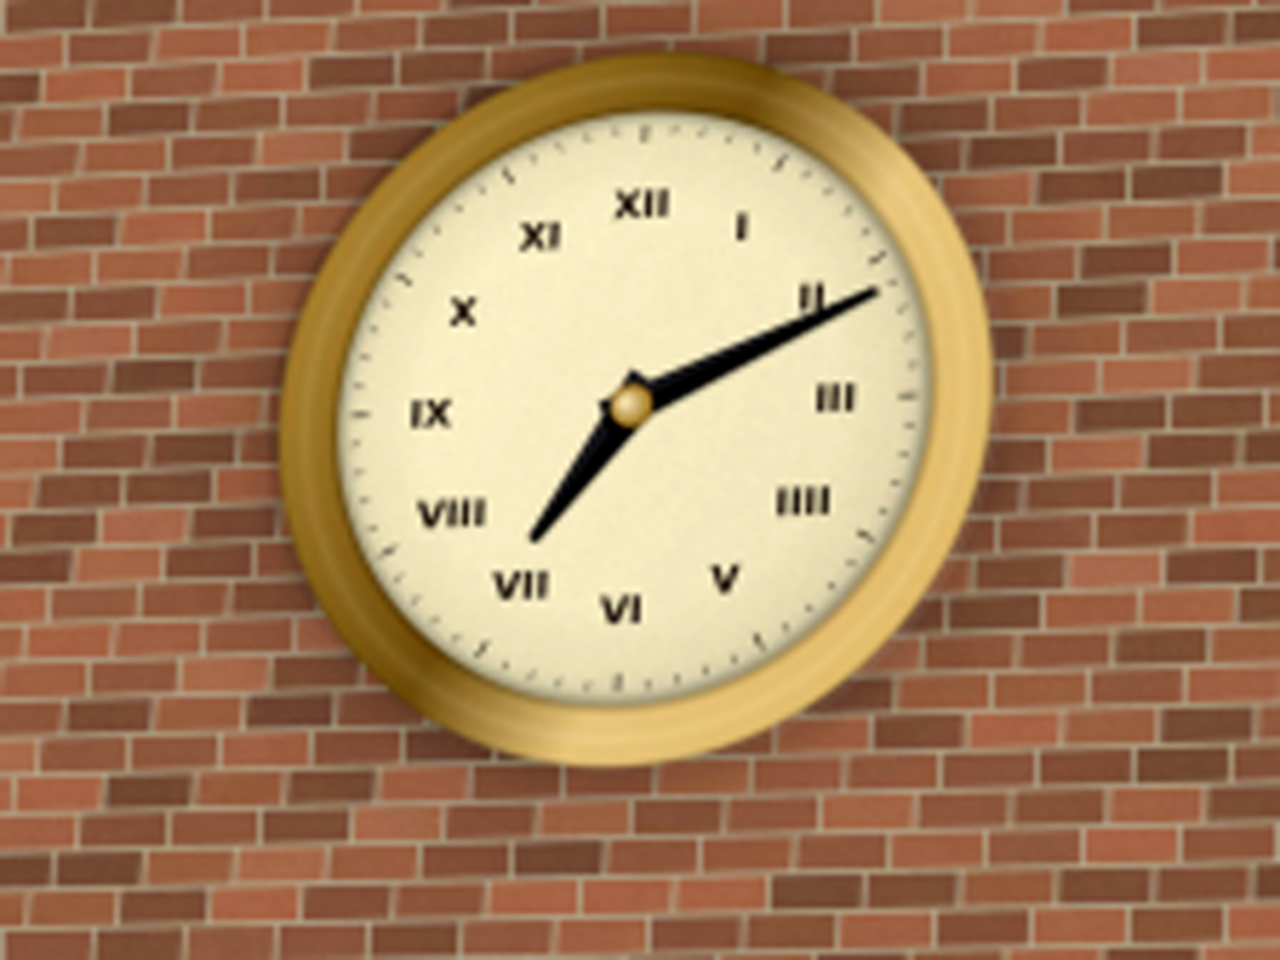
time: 7:11
